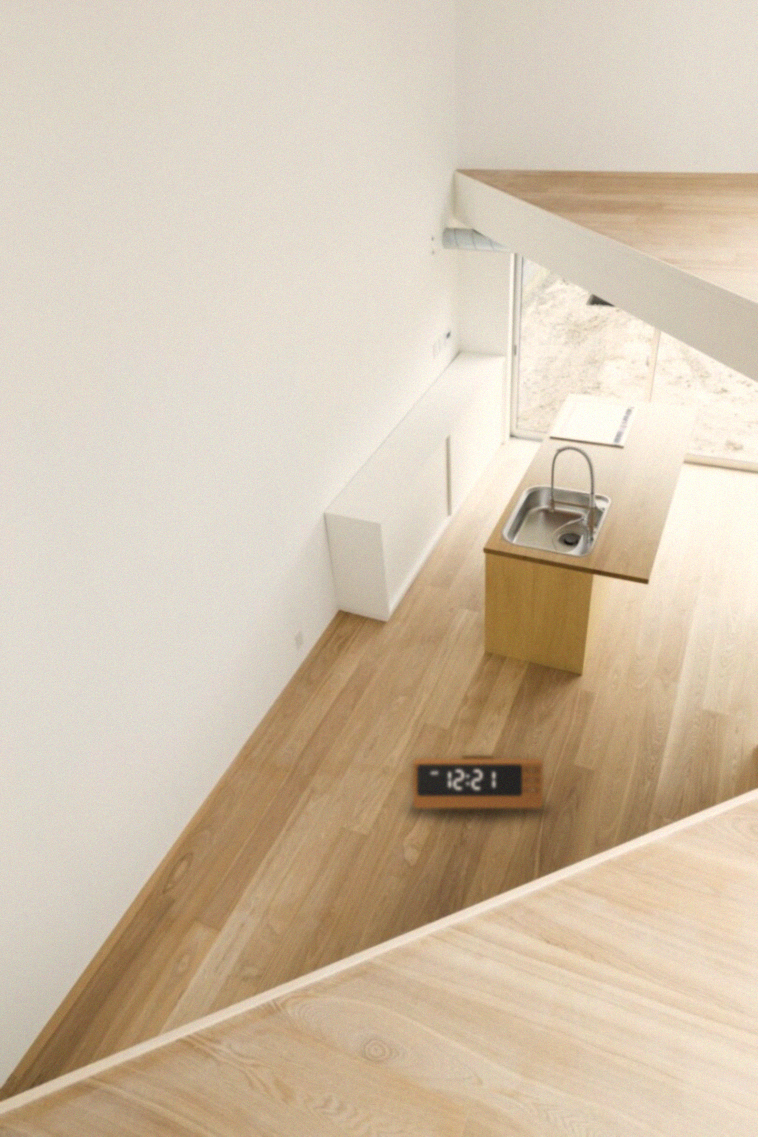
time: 12:21
